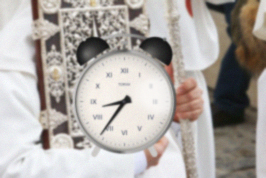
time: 8:36
